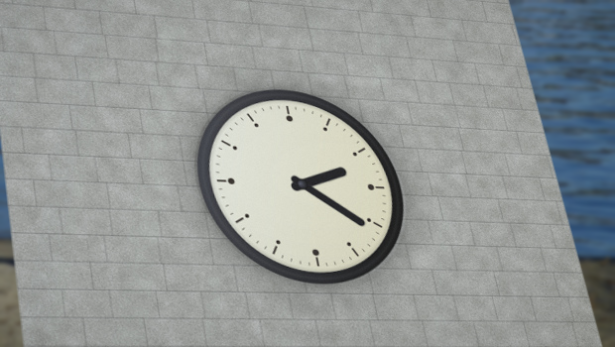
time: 2:21
